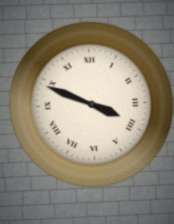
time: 3:49
